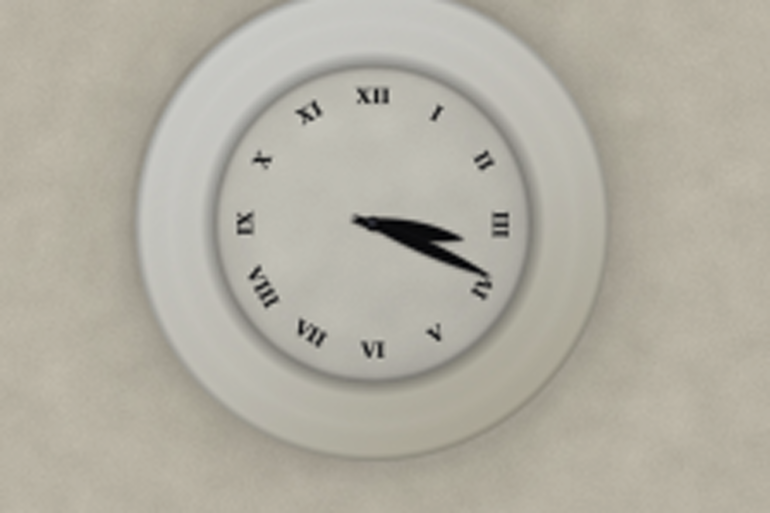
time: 3:19
